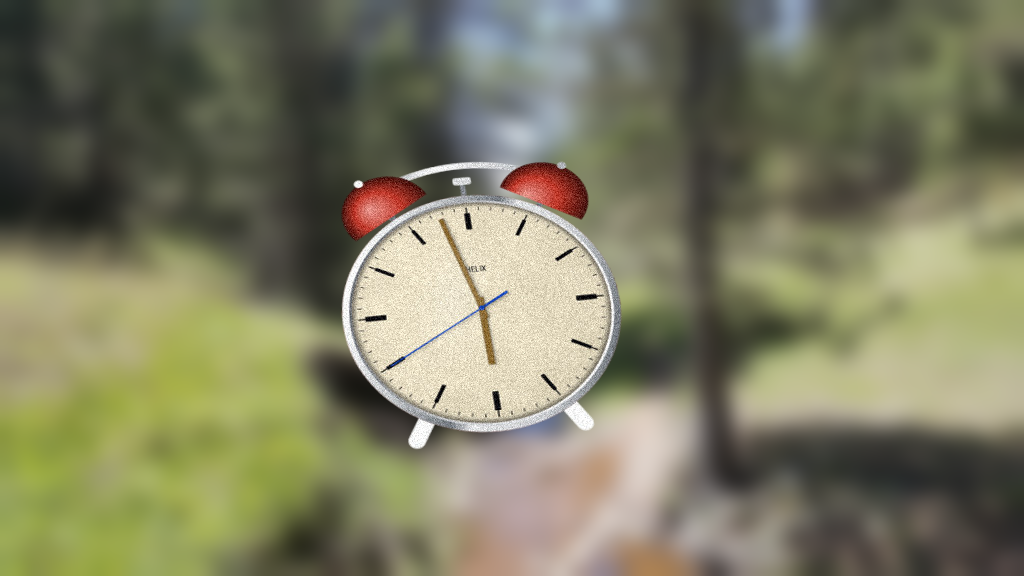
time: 5:57:40
